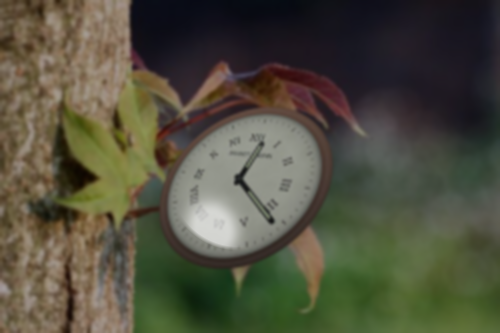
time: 12:21
